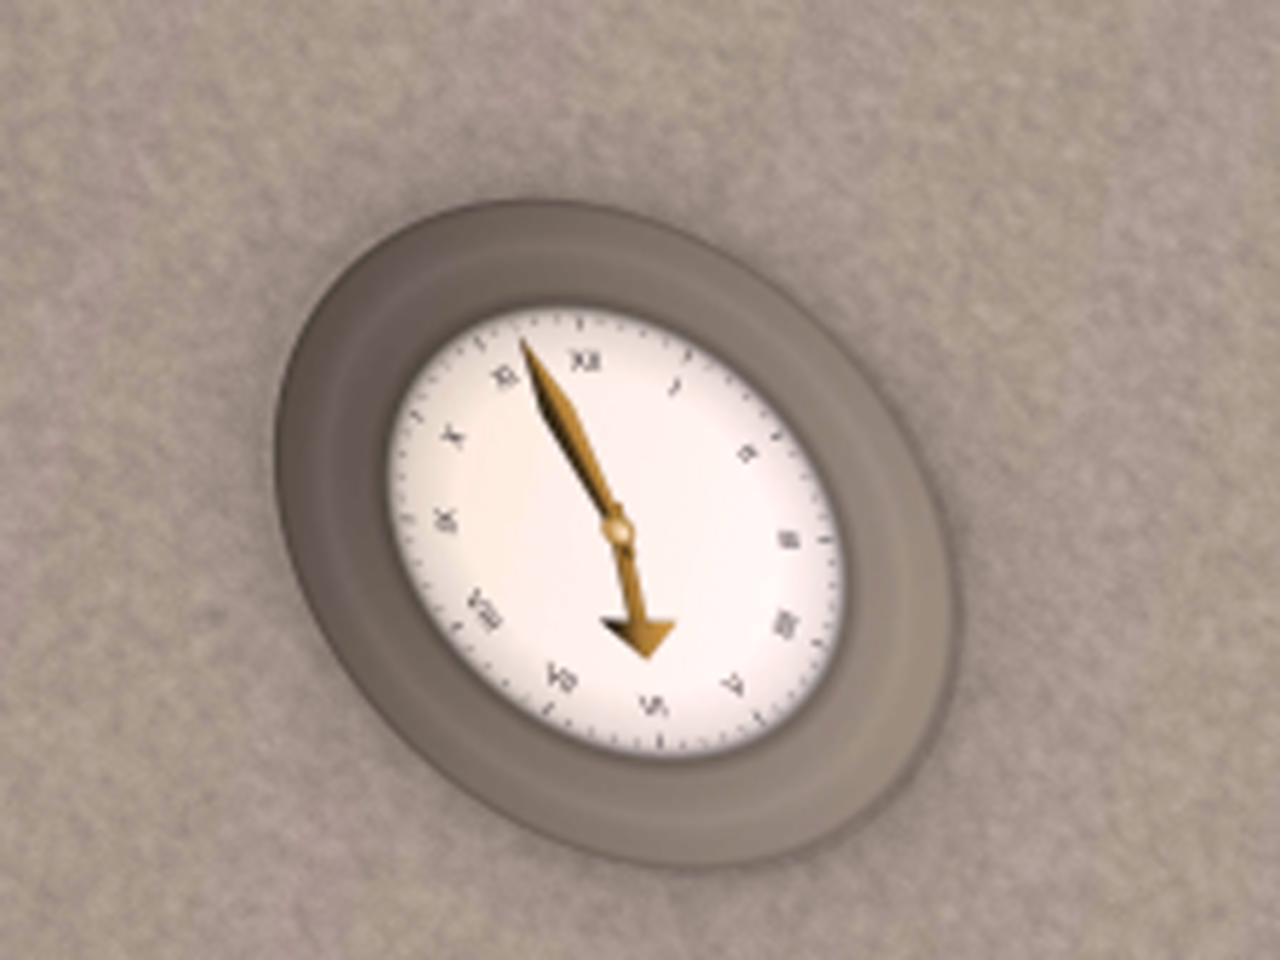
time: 5:57
